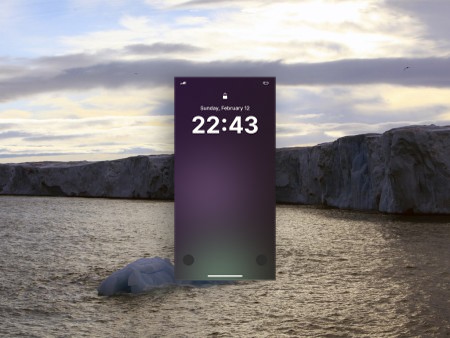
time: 22:43
